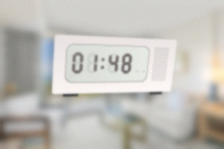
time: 1:48
